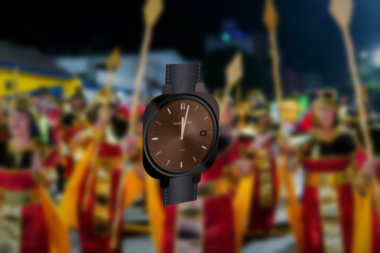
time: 12:02
